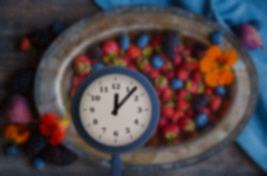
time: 12:07
